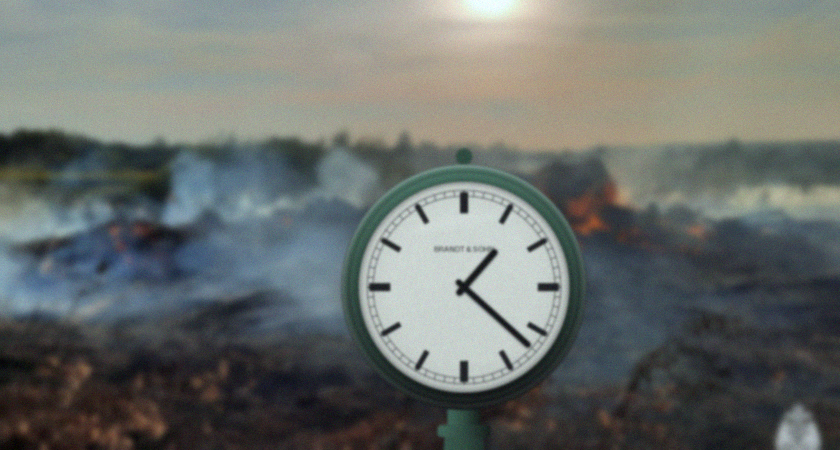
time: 1:22
